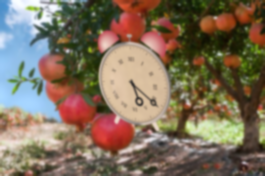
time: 5:21
